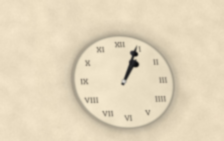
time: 1:04
